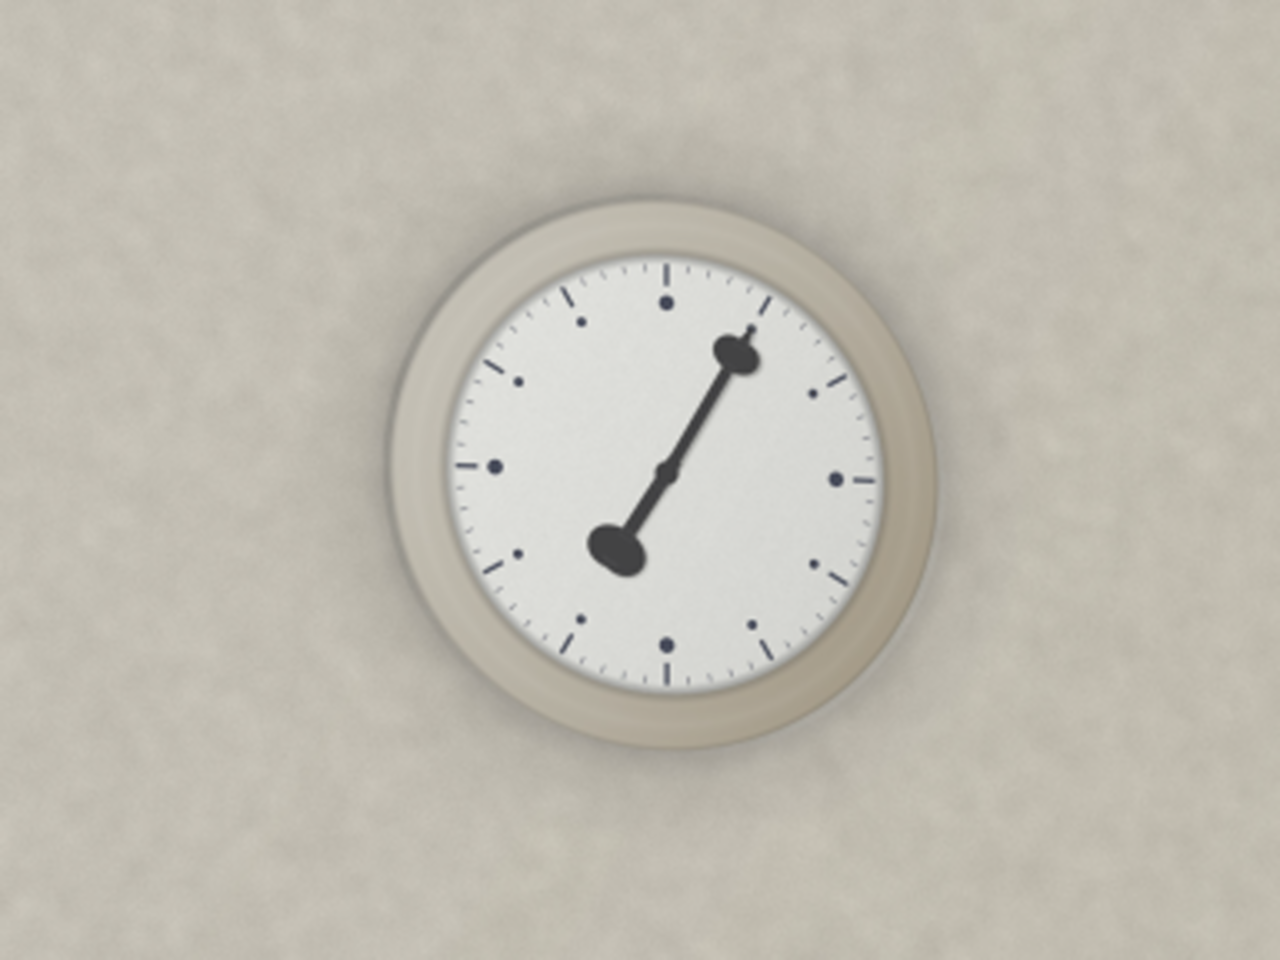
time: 7:05
